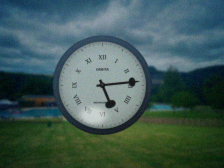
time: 5:14
